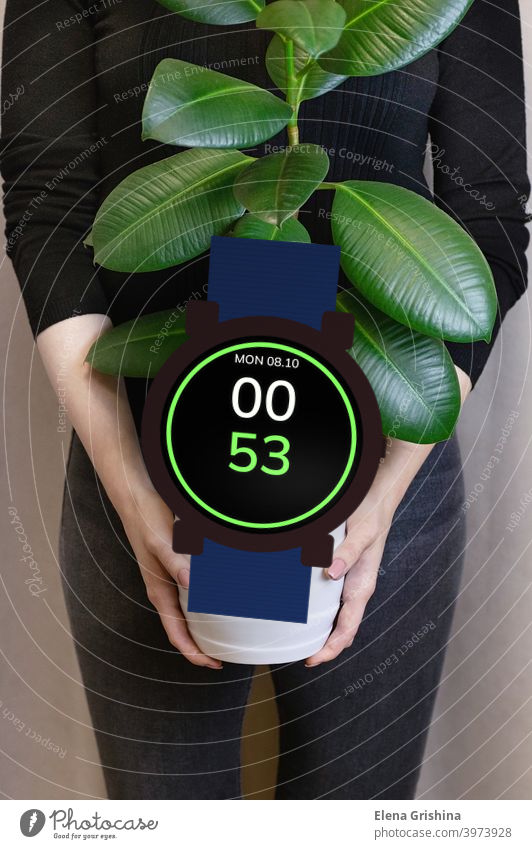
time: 0:53
